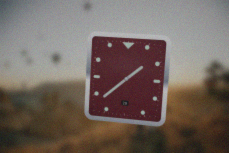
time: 1:38
